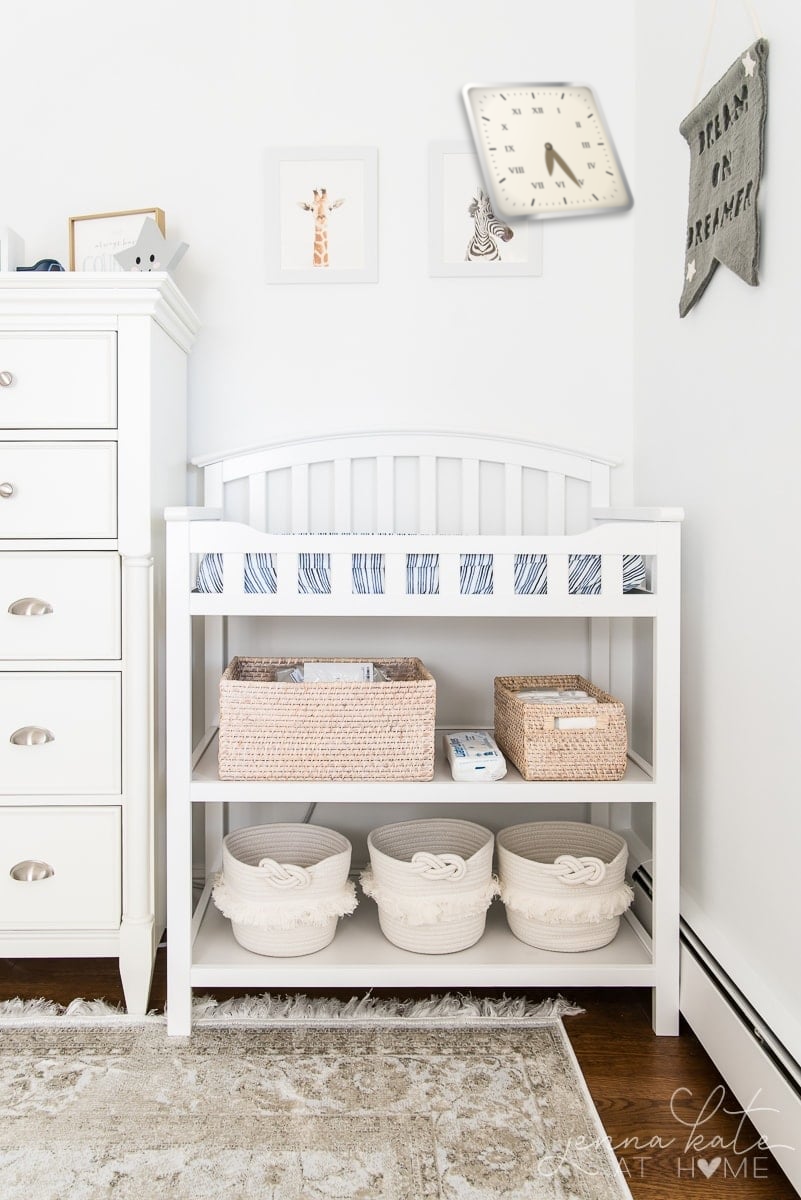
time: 6:26
